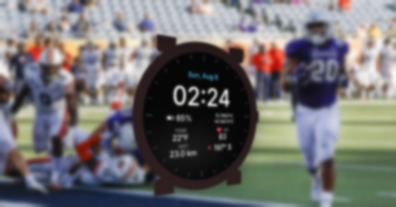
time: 2:24
